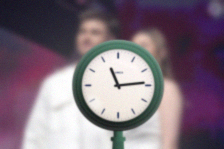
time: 11:14
